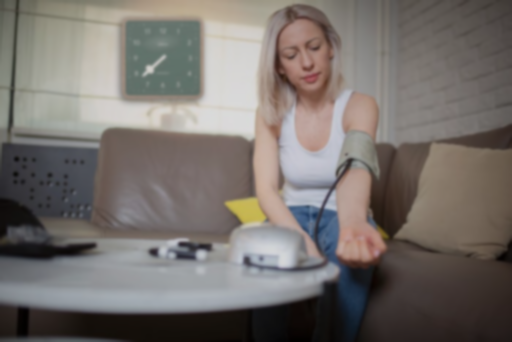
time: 7:38
